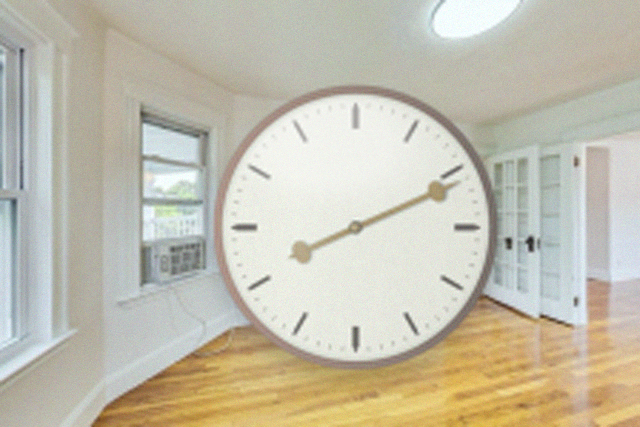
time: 8:11
